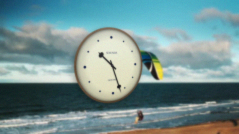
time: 10:27
